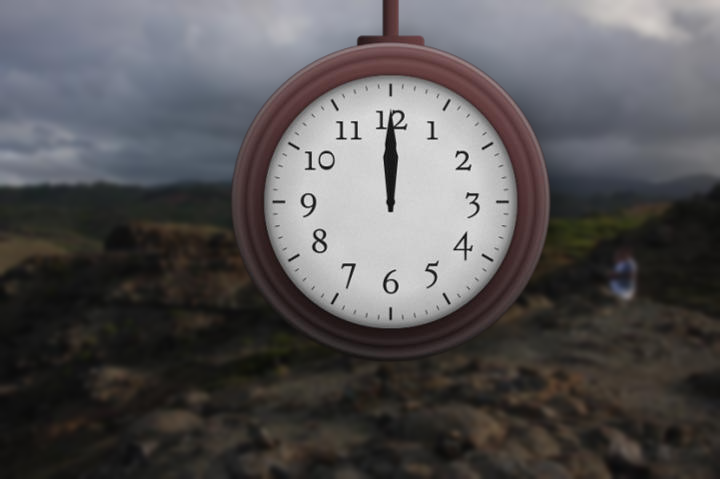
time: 12:00
